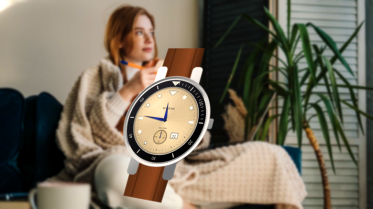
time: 11:46
